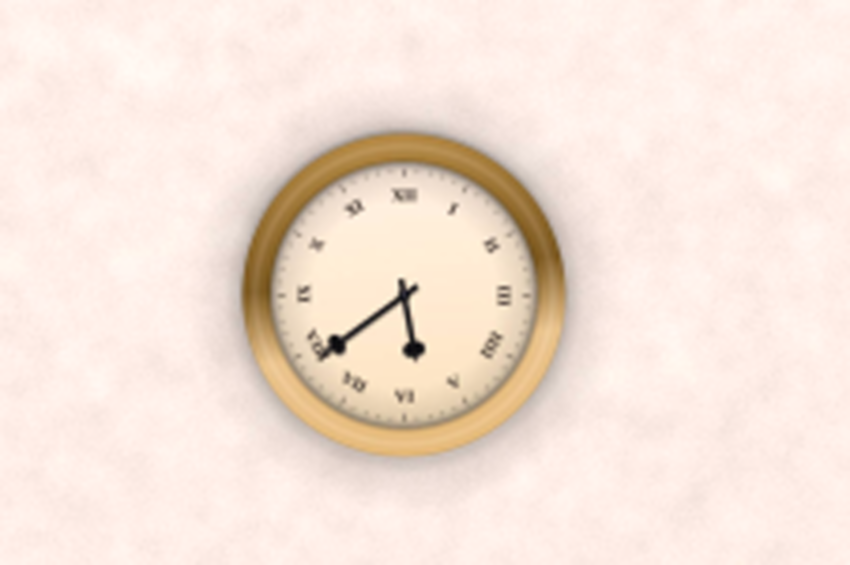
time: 5:39
